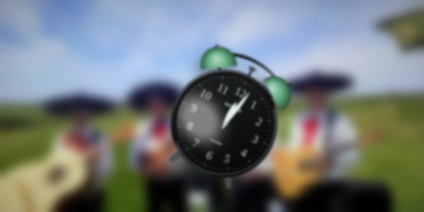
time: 12:02
